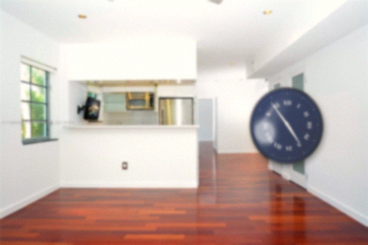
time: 4:54
